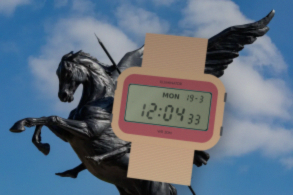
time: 12:04:33
